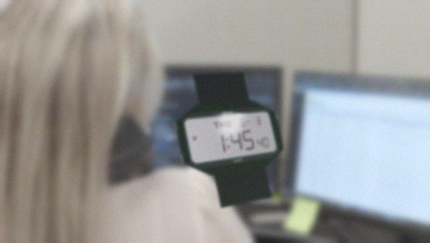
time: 1:45
